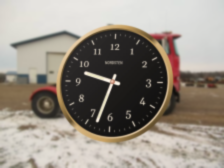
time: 9:33
